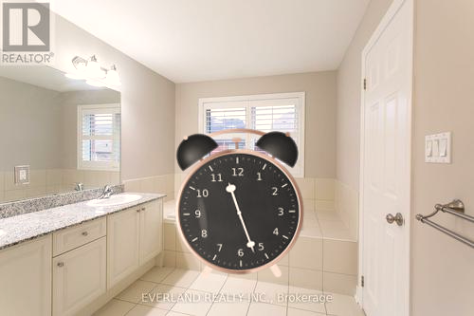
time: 11:27
